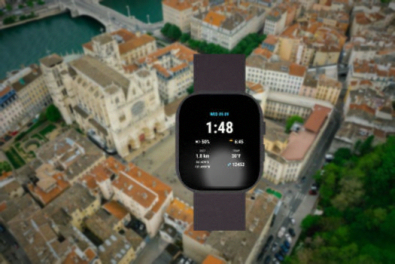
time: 1:48
